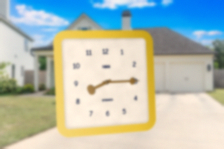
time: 8:15
